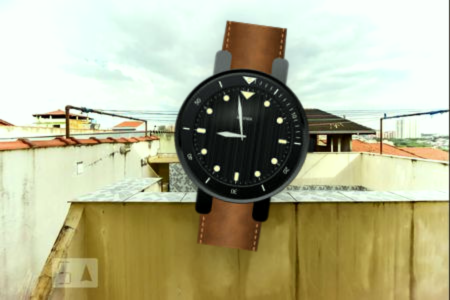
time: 8:58
